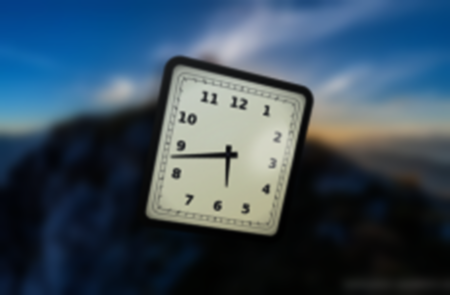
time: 5:43
